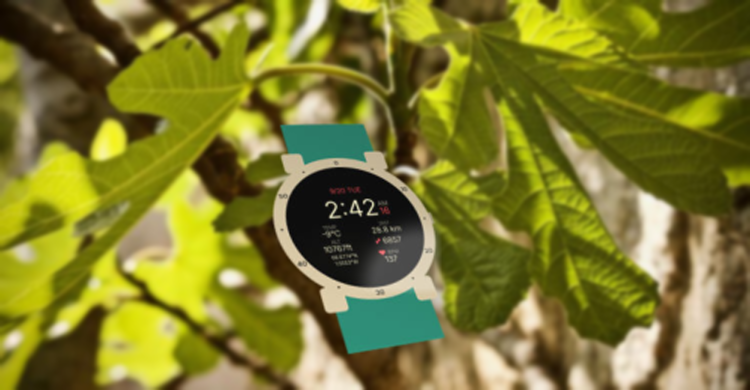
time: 2:42
